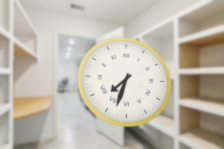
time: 7:33
